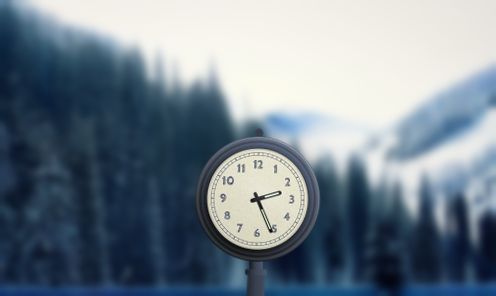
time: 2:26
